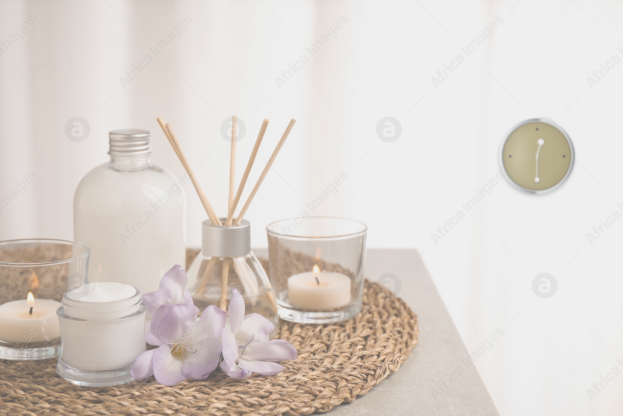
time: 12:30
